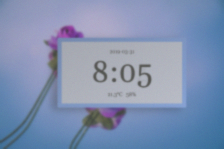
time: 8:05
